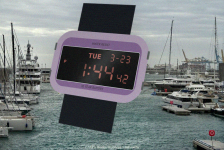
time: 1:44:42
